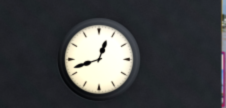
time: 12:42
